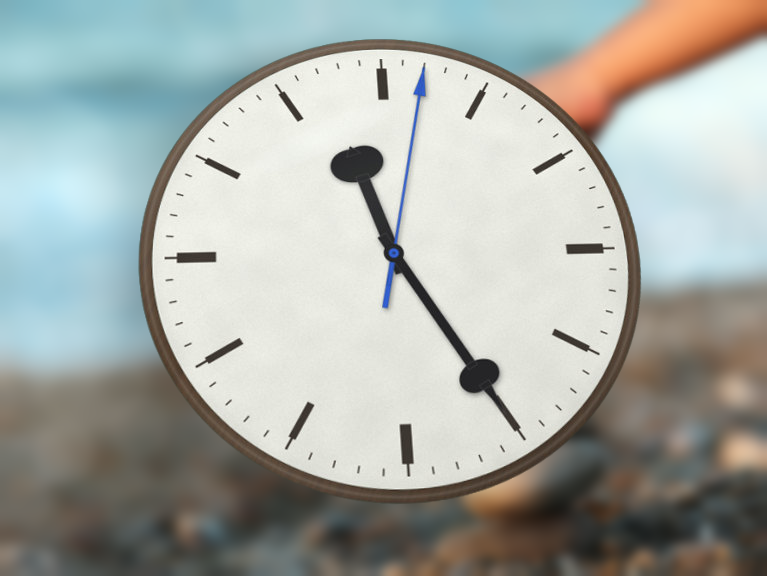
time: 11:25:02
